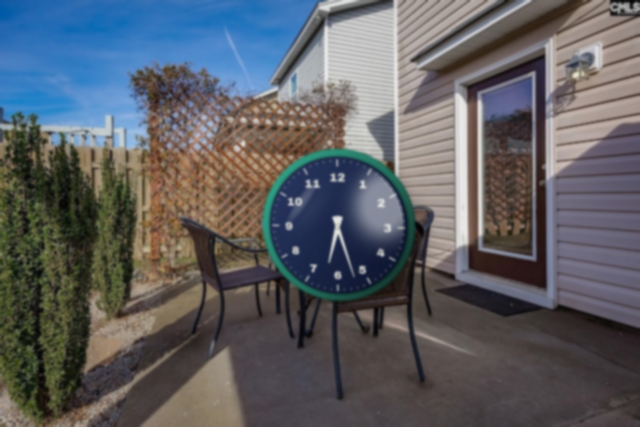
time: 6:27
